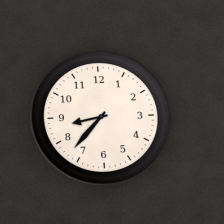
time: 8:37
